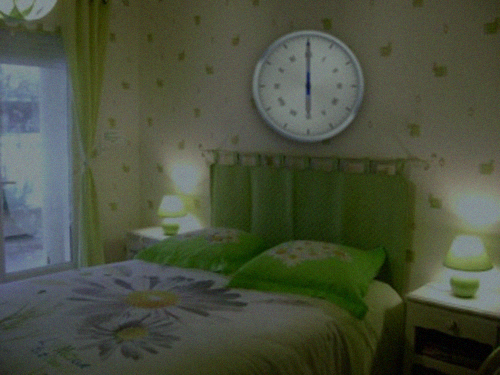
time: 6:00
